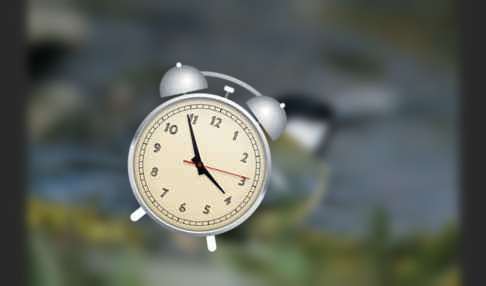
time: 3:54:14
